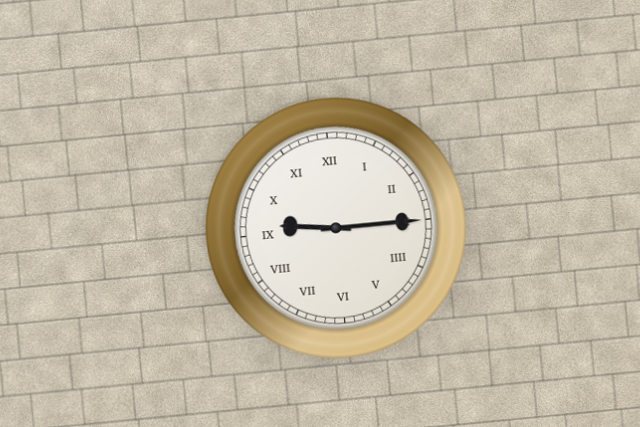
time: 9:15
